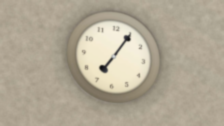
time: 7:05
